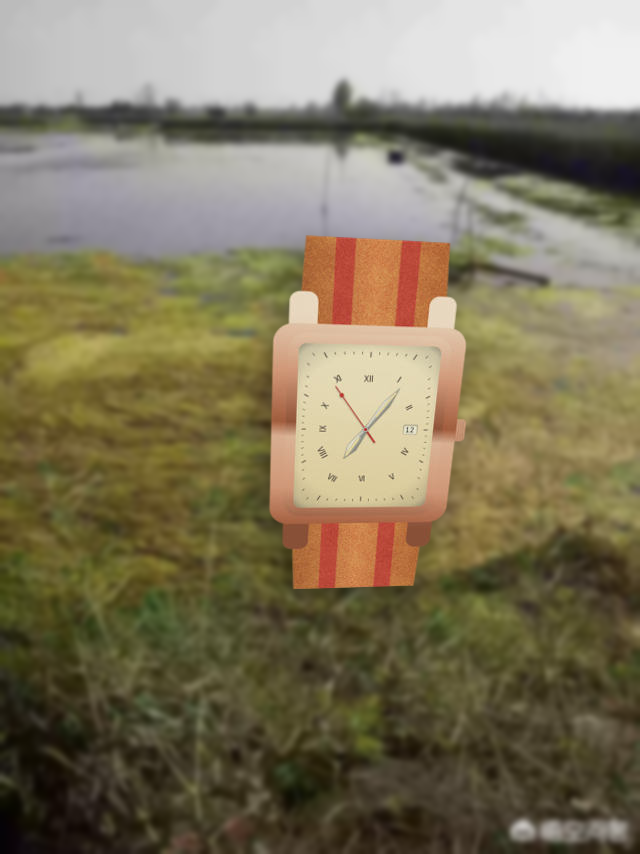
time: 7:05:54
